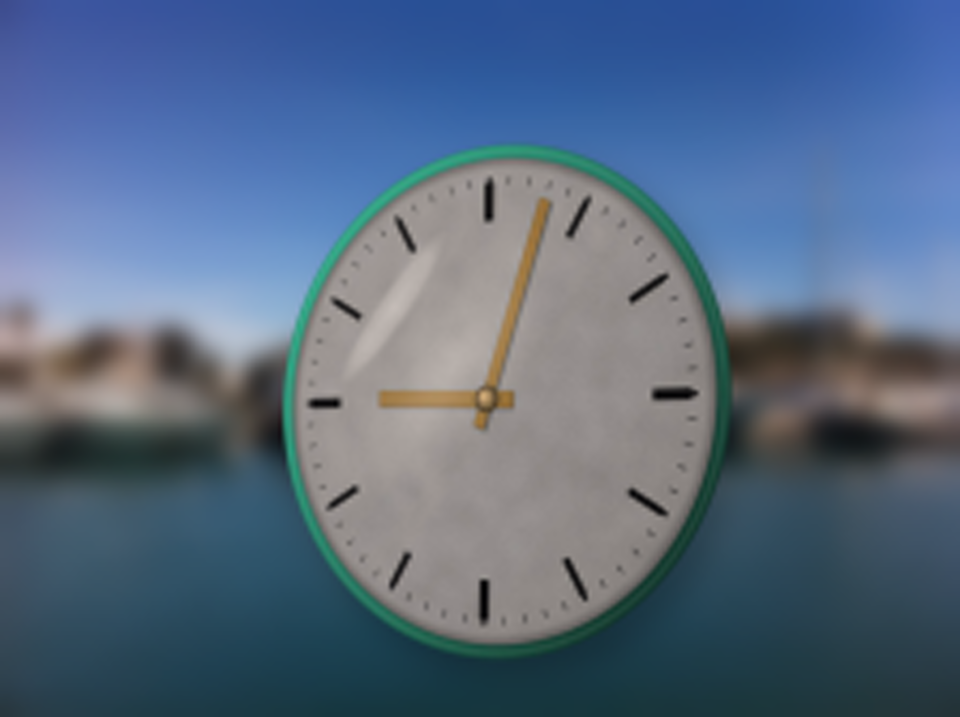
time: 9:03
